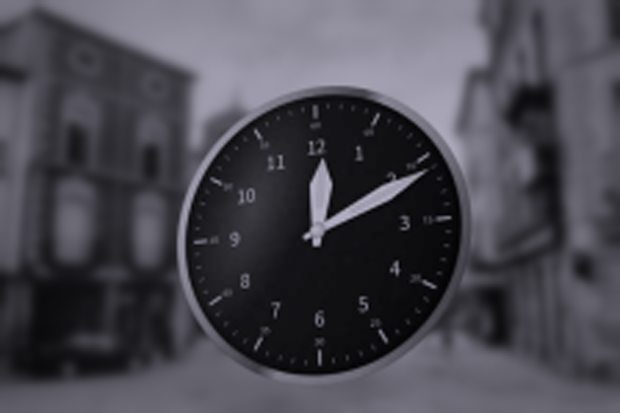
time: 12:11
